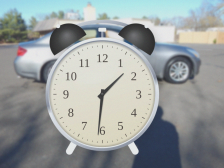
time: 1:31
